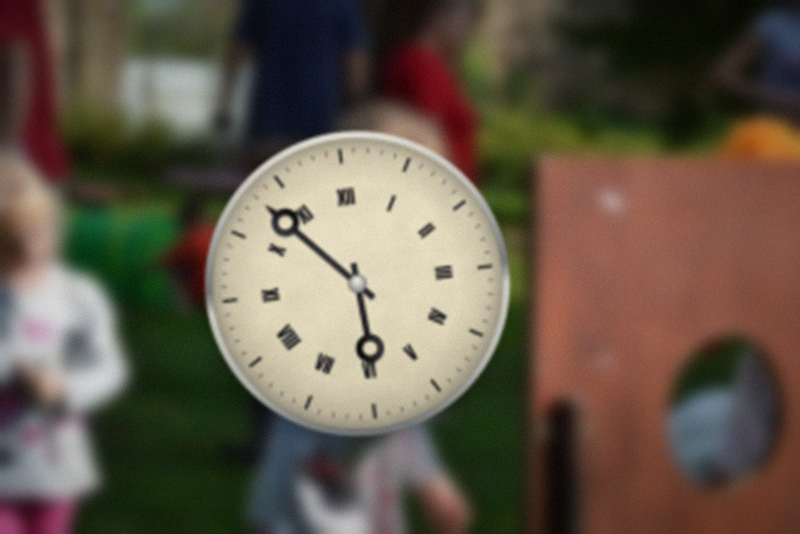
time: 5:53
